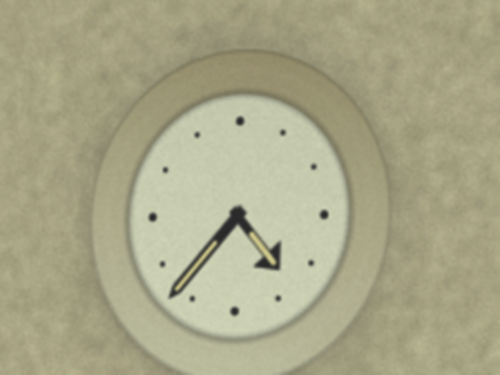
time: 4:37
